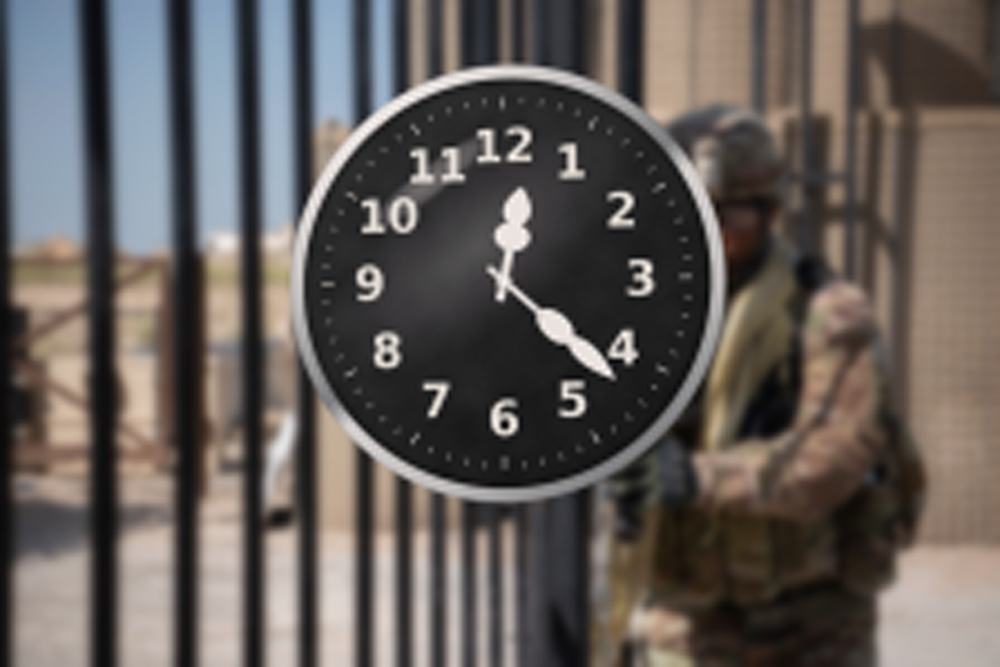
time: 12:22
